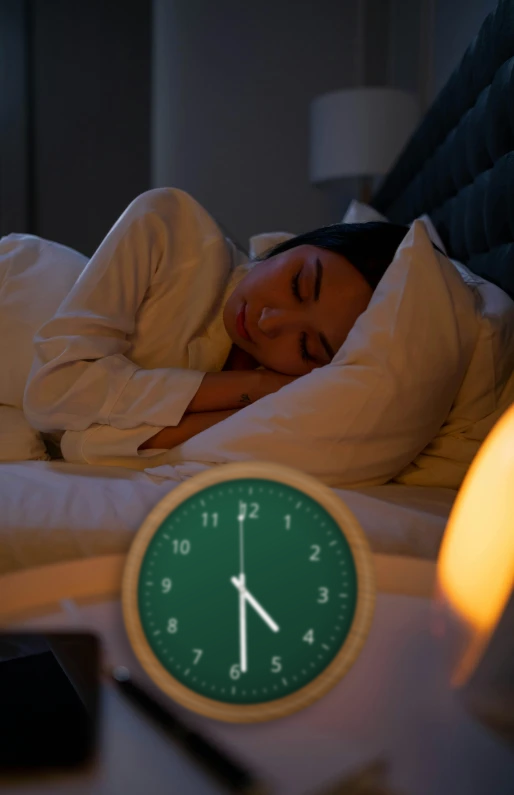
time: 4:28:59
